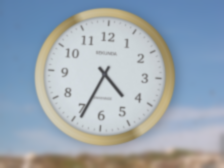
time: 4:34
